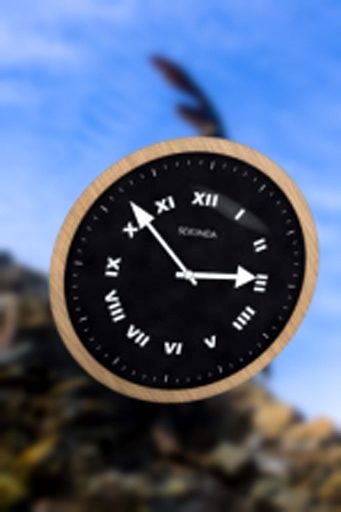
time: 2:52
